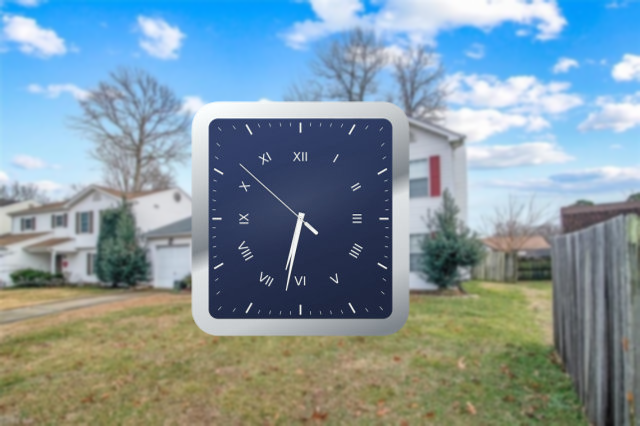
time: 6:31:52
